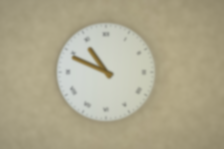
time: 10:49
